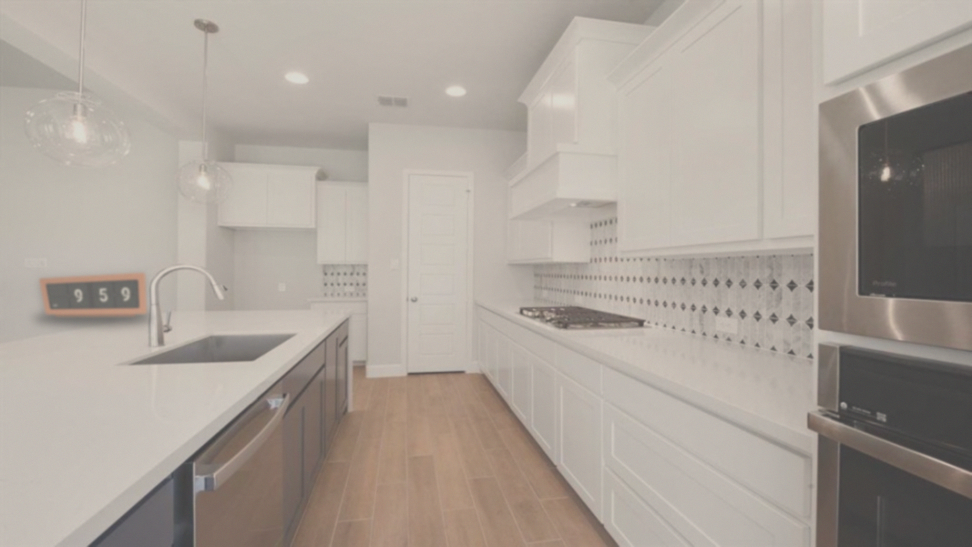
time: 9:59
